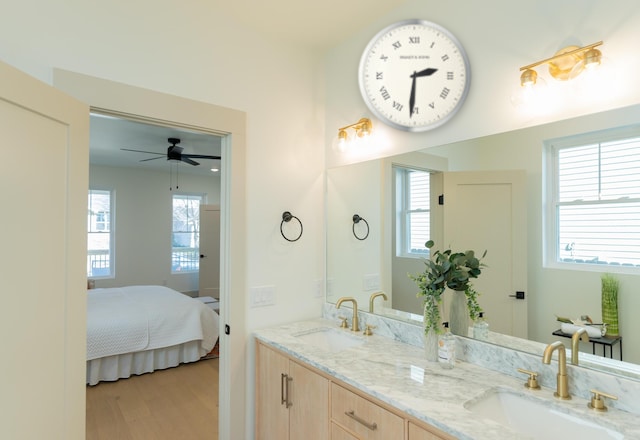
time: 2:31
